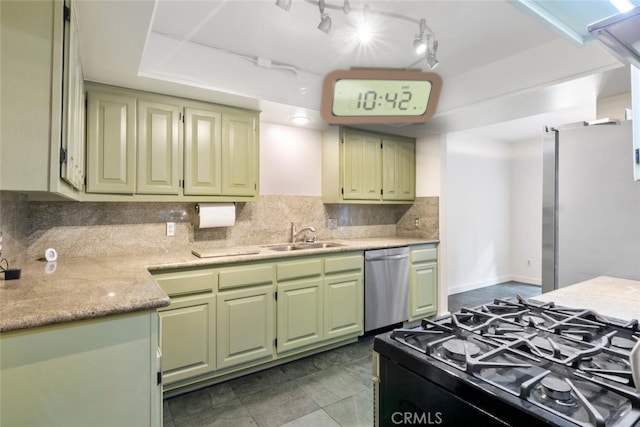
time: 10:42
